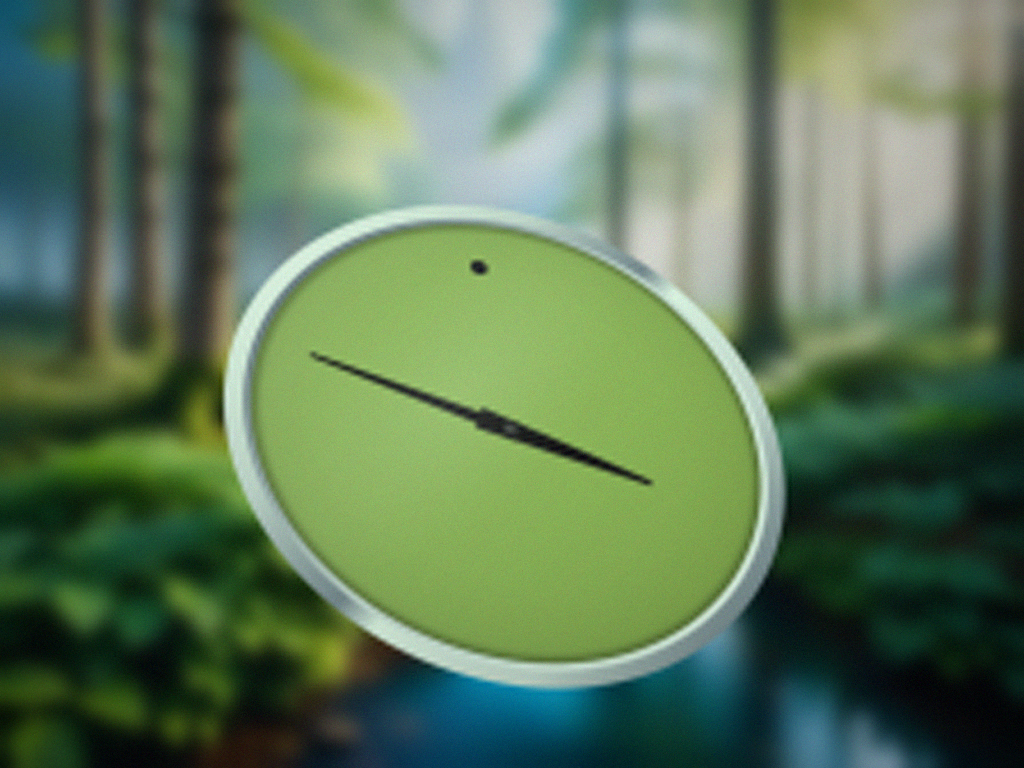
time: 3:49
